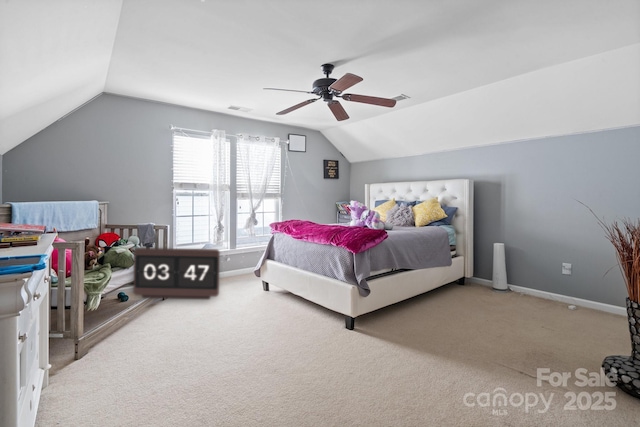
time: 3:47
